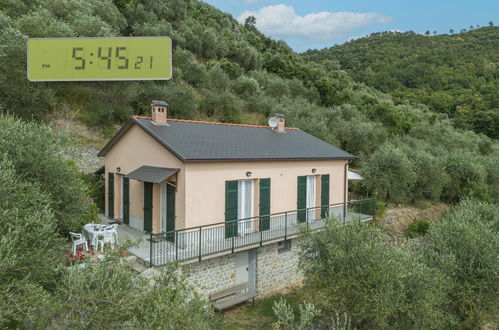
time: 5:45:21
